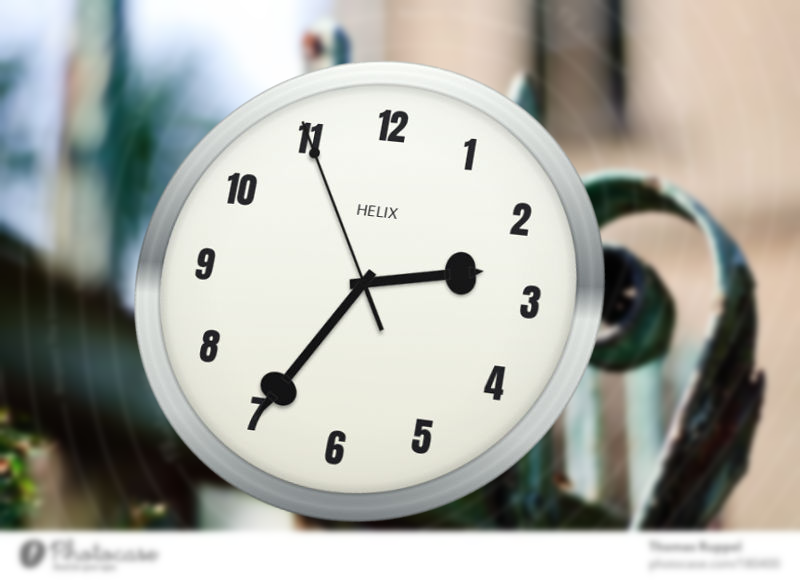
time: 2:34:55
